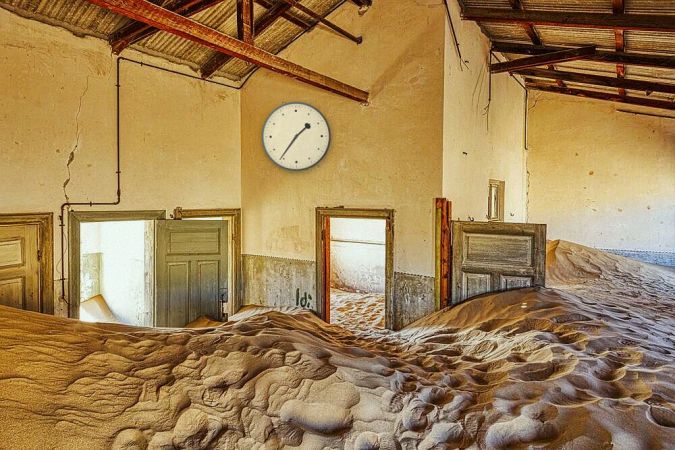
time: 1:36
